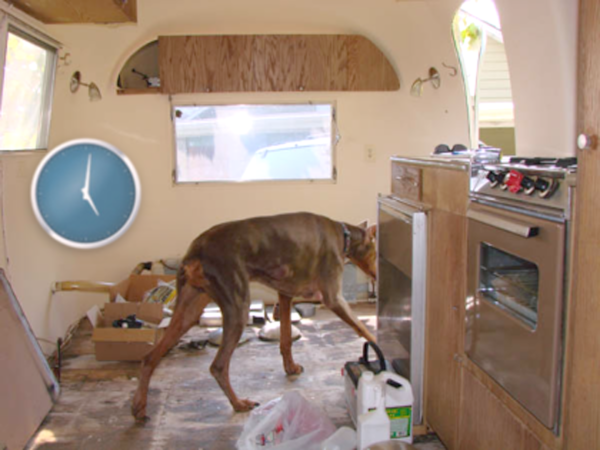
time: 5:01
